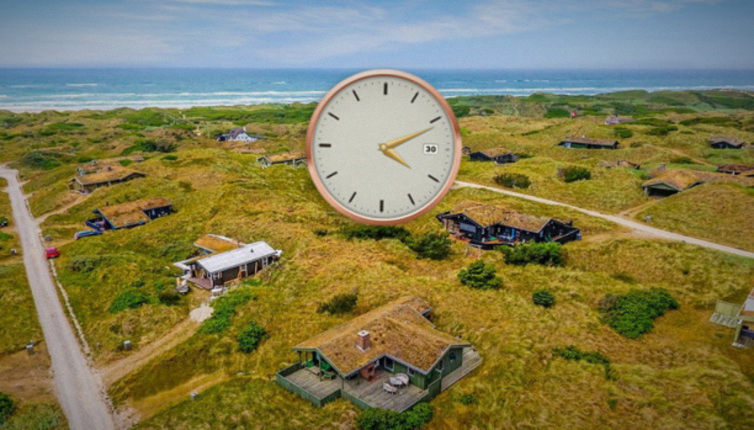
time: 4:11
